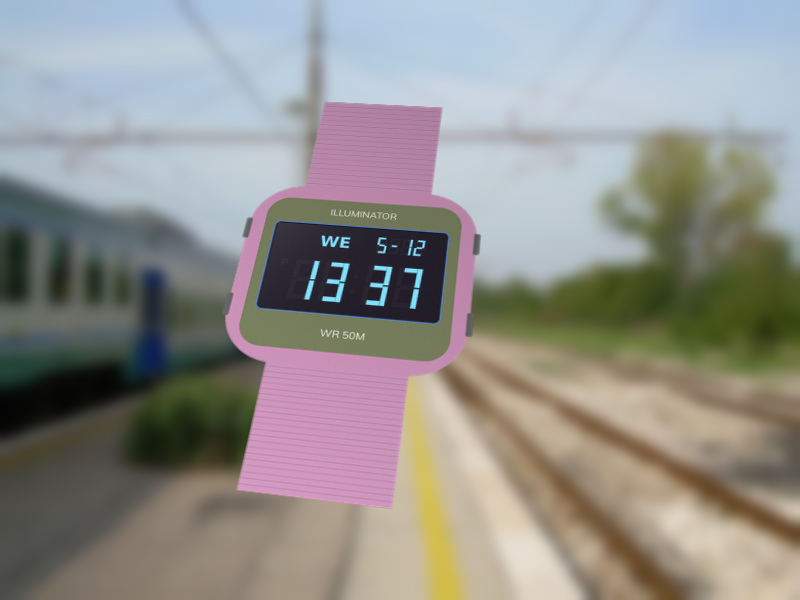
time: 13:37
